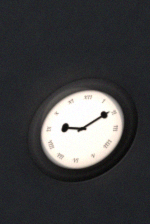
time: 9:09
